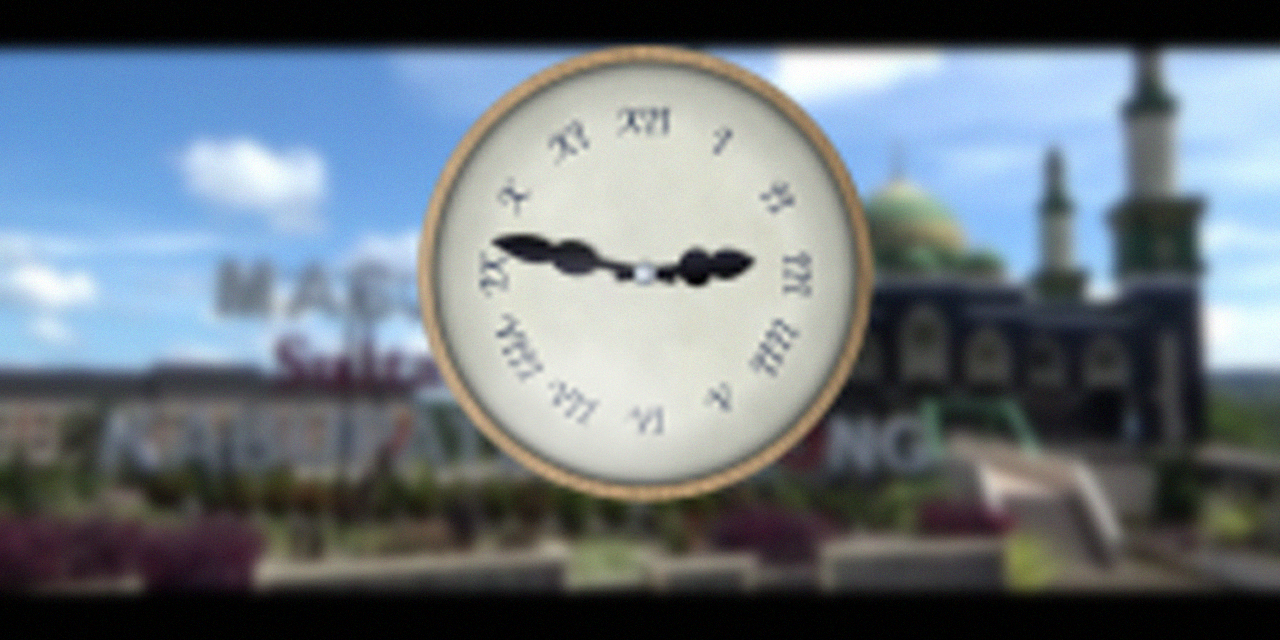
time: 2:47
